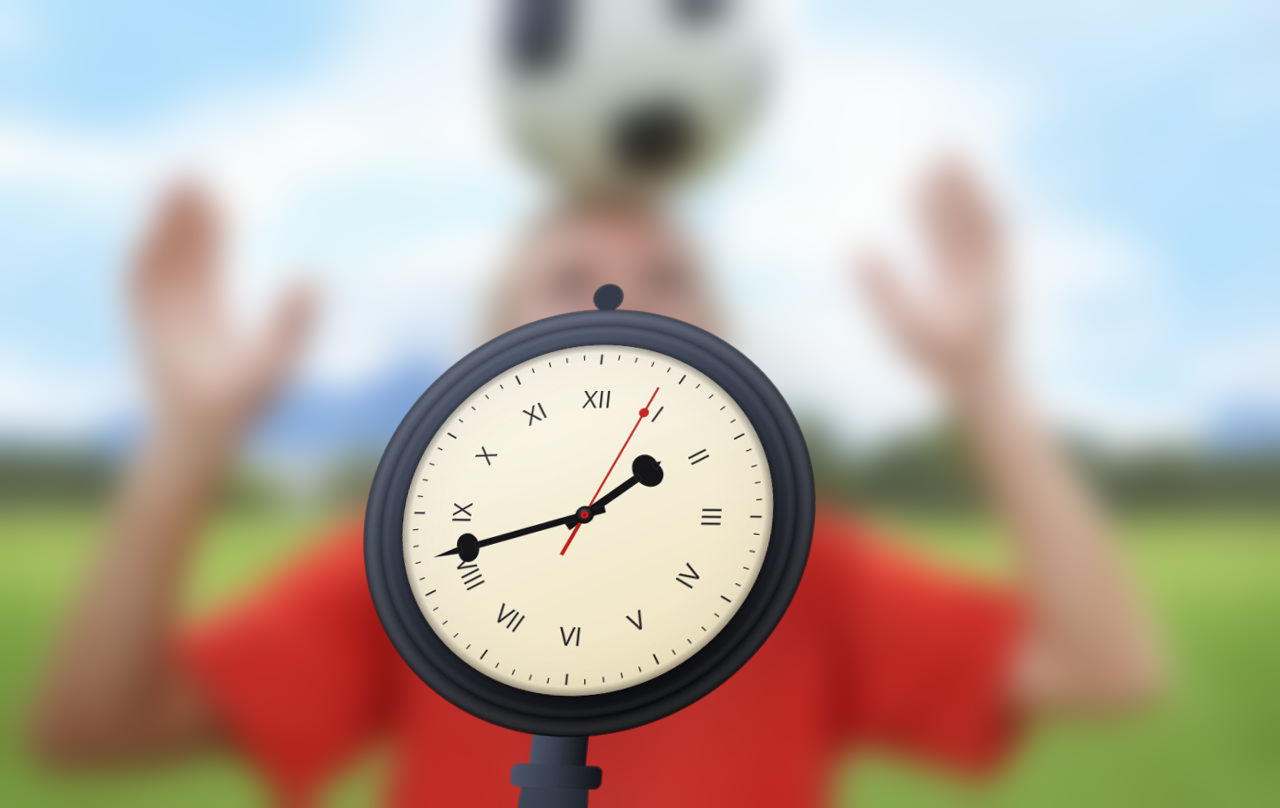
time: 1:42:04
